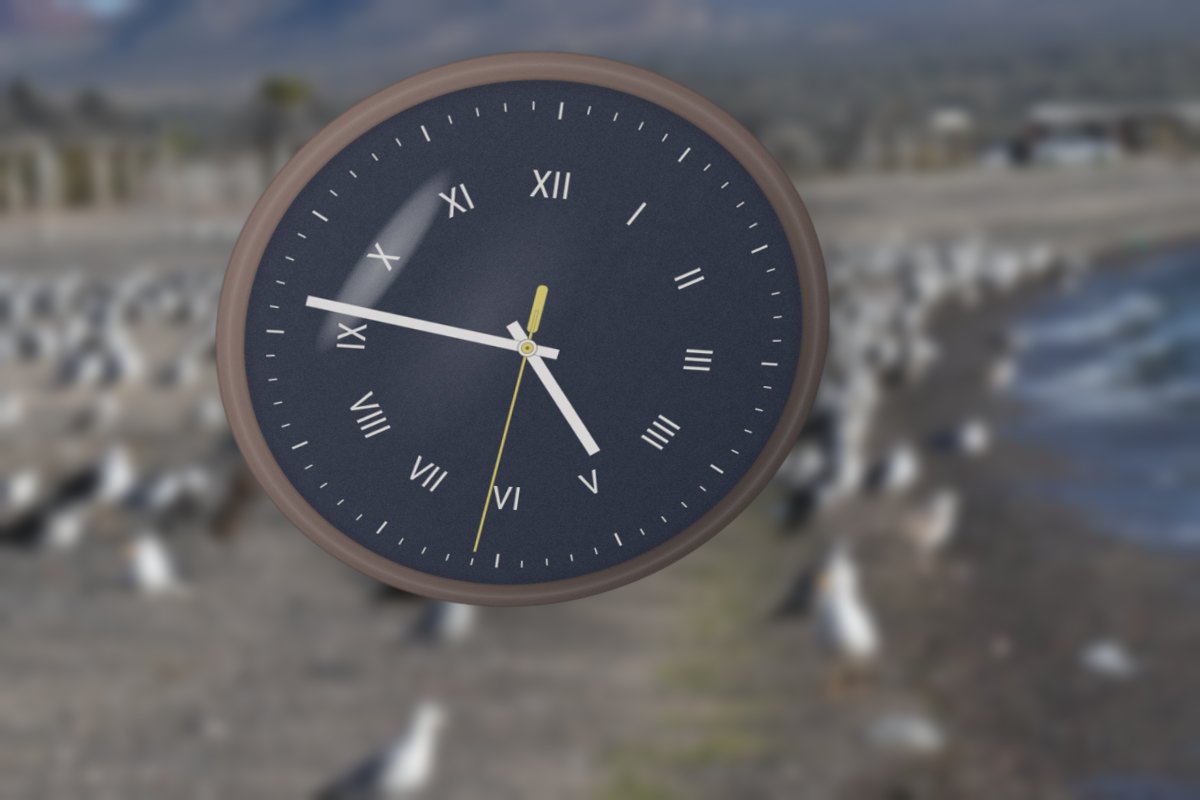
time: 4:46:31
